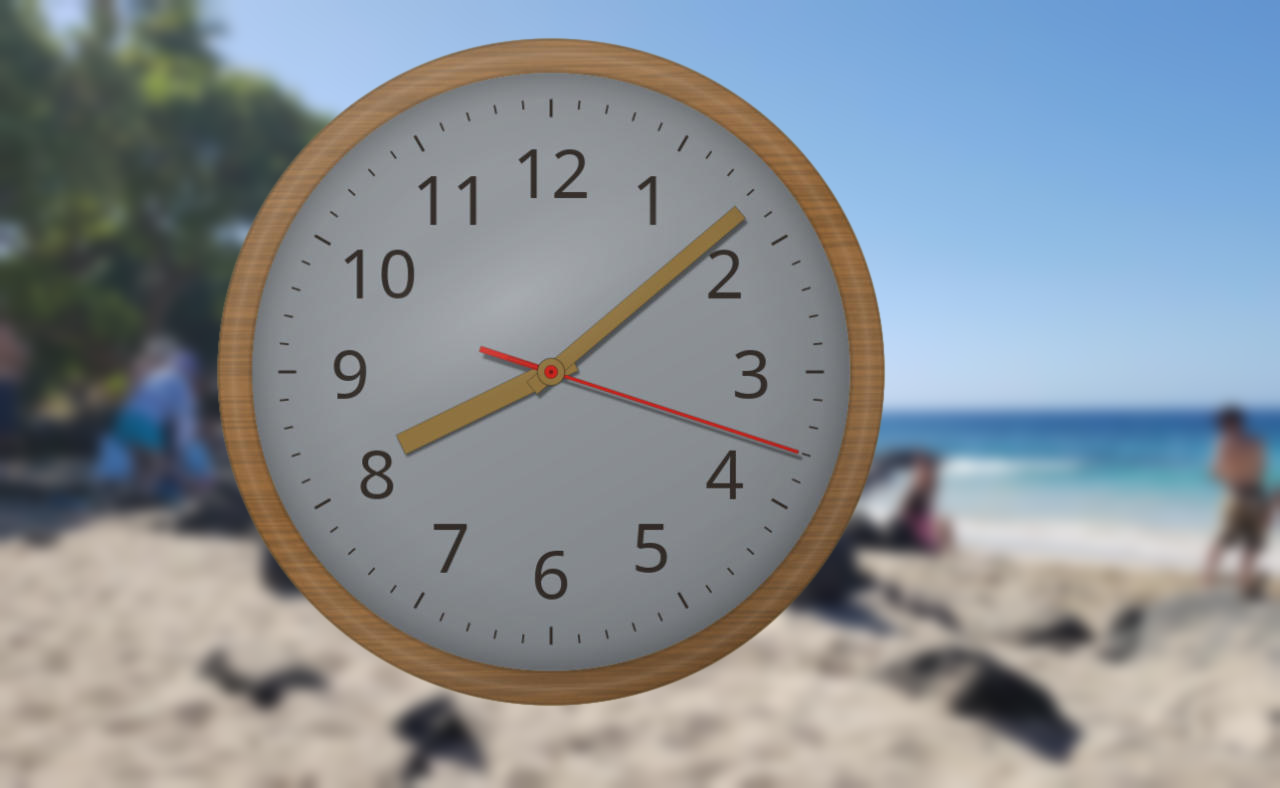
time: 8:08:18
